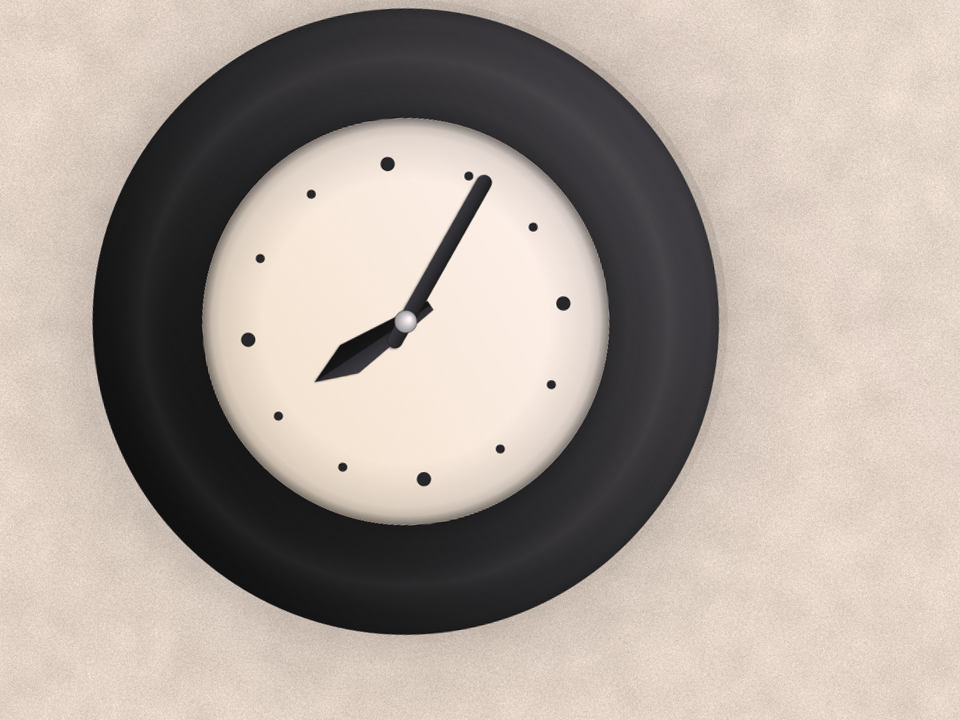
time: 8:06
